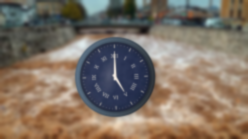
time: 5:00
